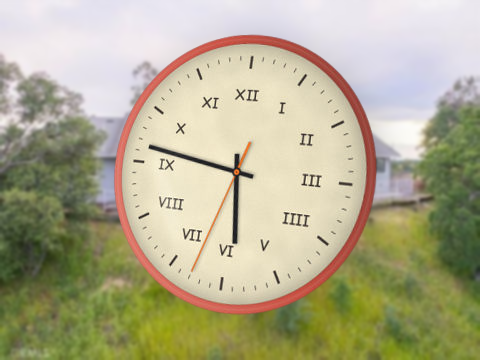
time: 5:46:33
